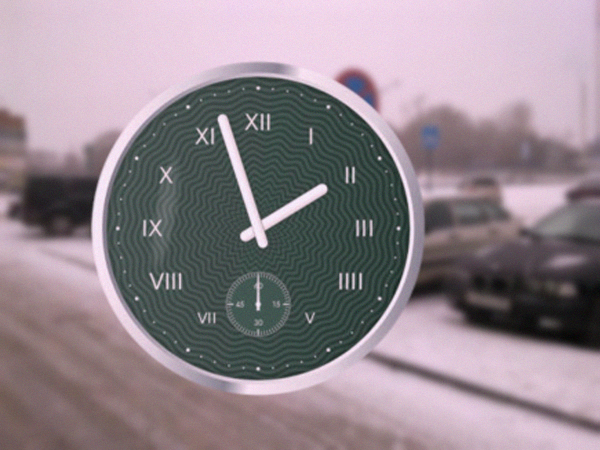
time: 1:57
